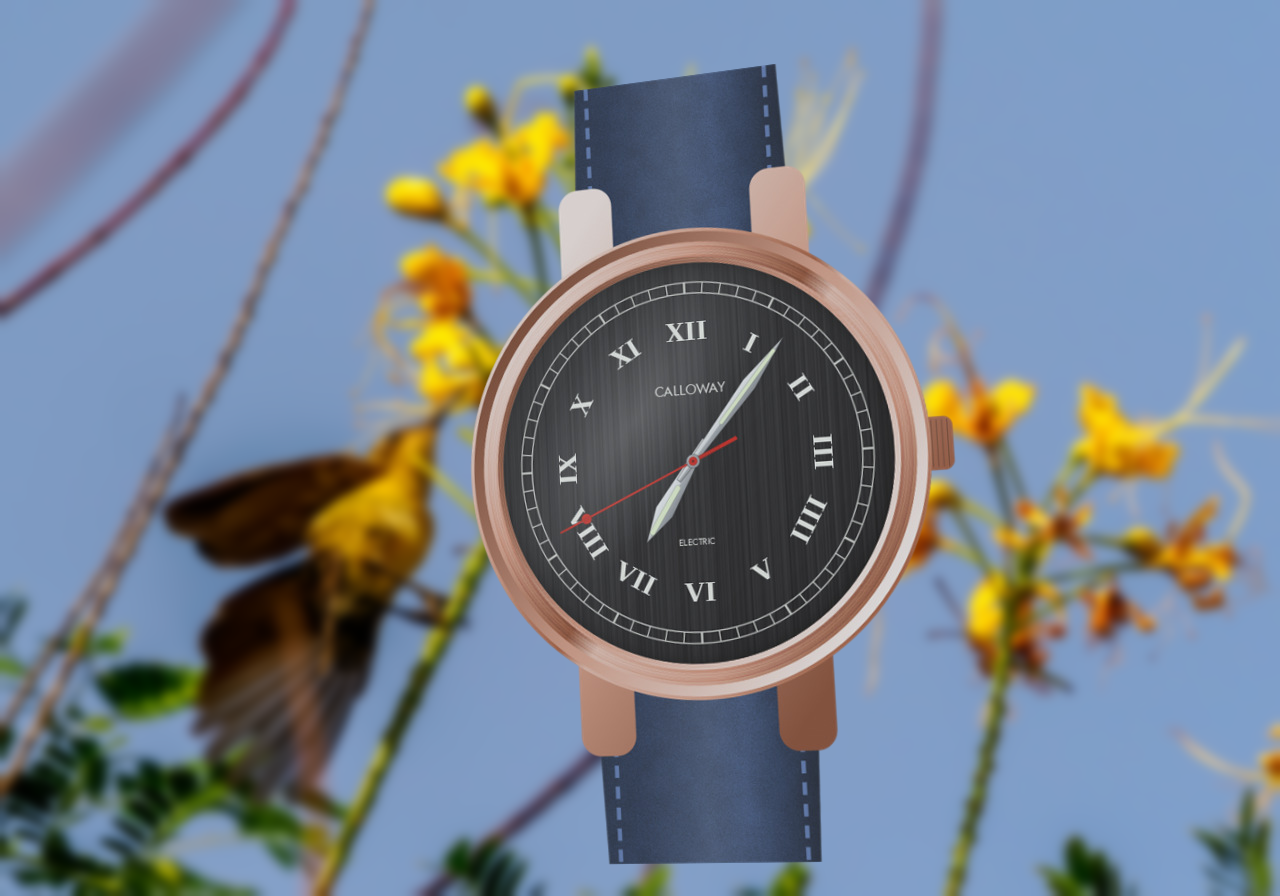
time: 7:06:41
